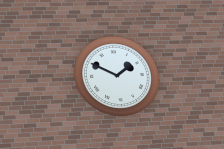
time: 1:50
